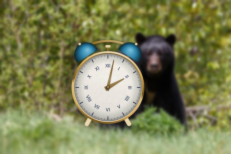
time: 2:02
